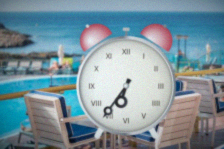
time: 6:36
